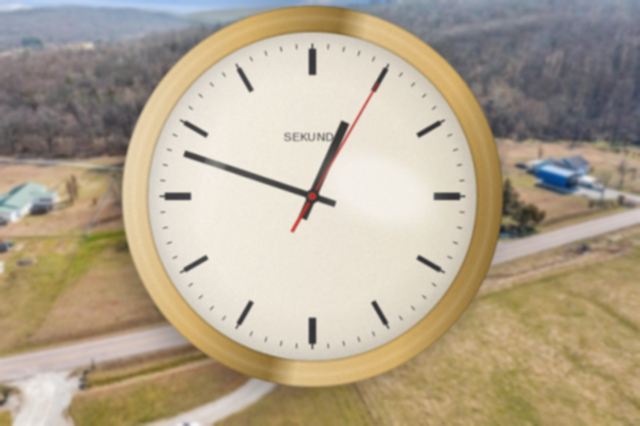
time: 12:48:05
